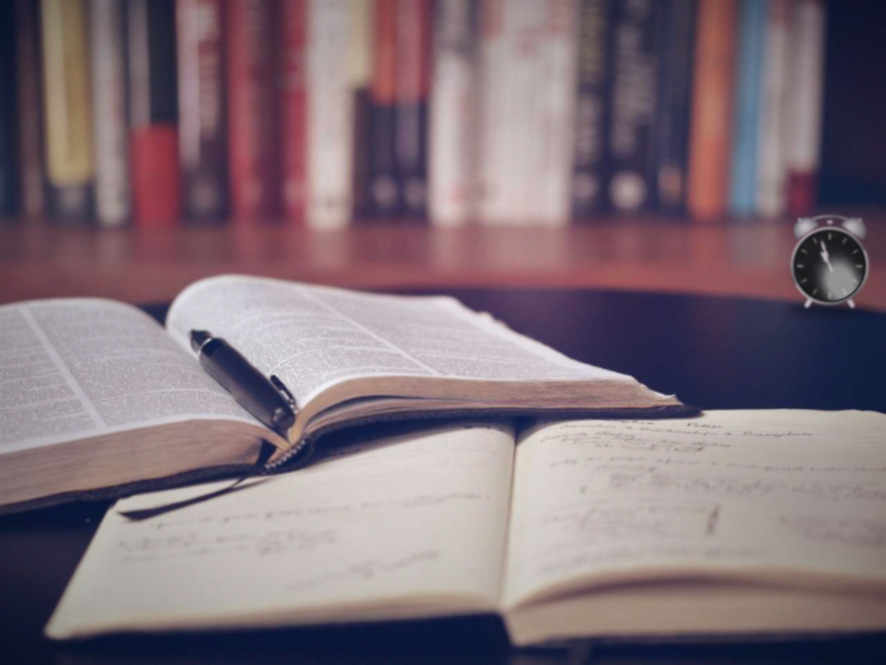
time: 10:57
